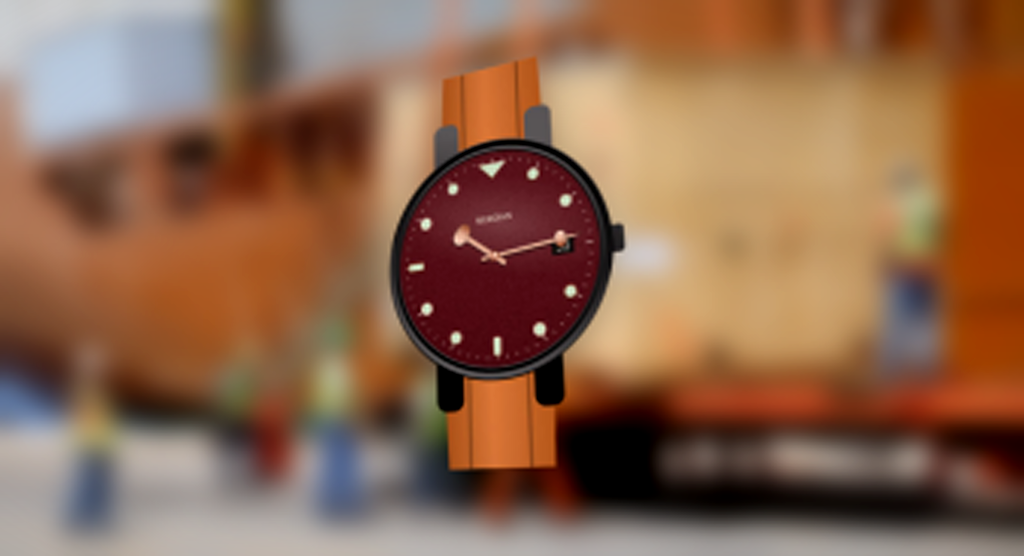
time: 10:14
